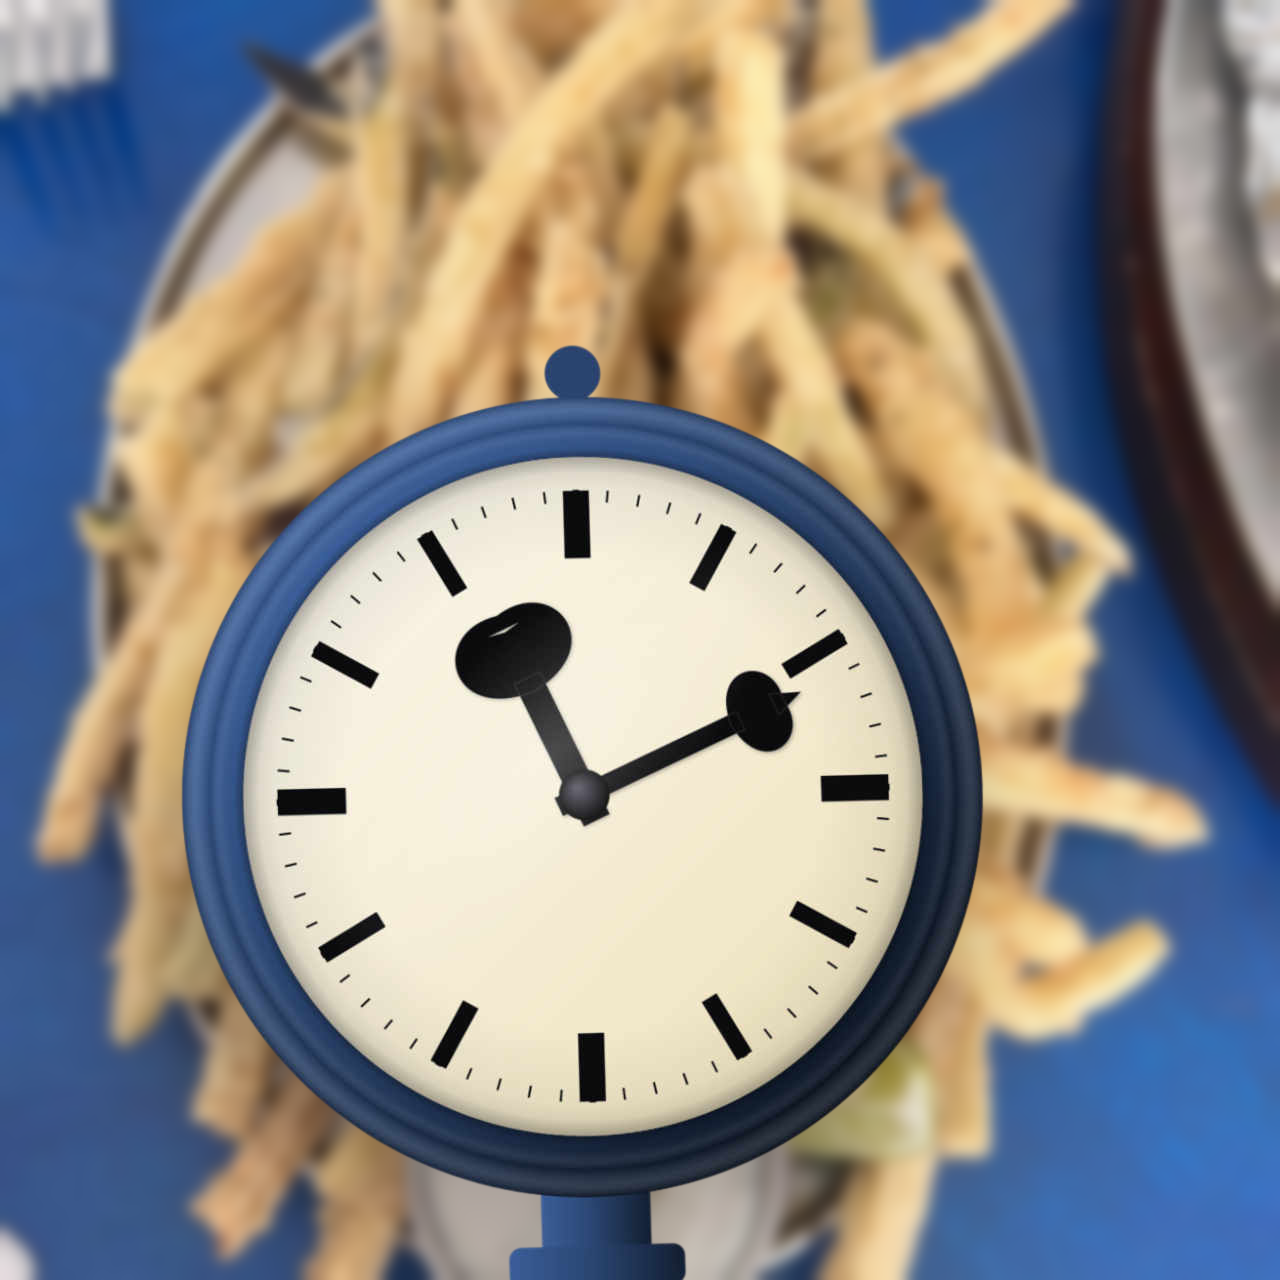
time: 11:11
